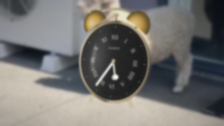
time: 5:36
